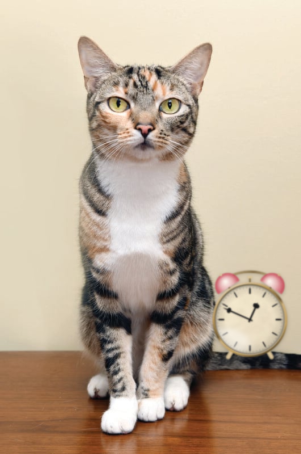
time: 12:49
